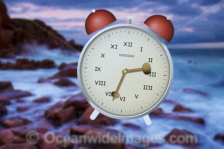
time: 2:33
